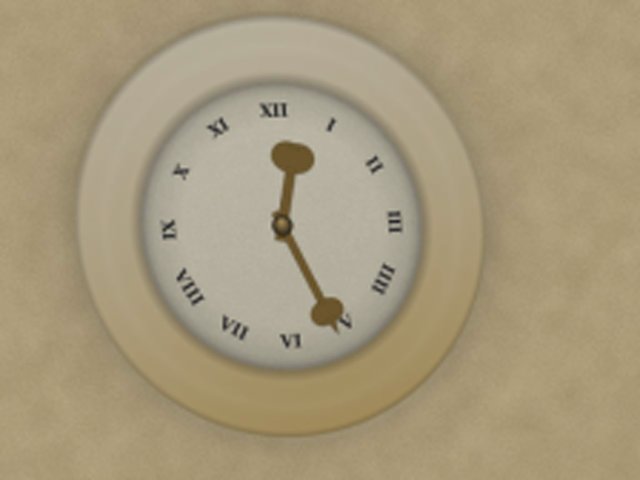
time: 12:26
